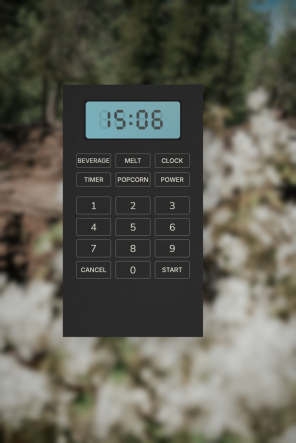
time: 15:06
